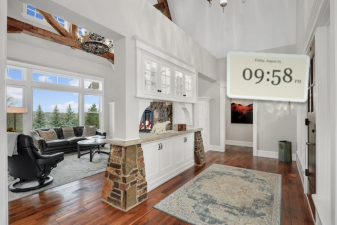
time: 9:58
